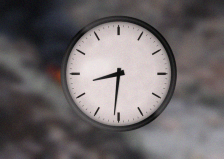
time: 8:31
